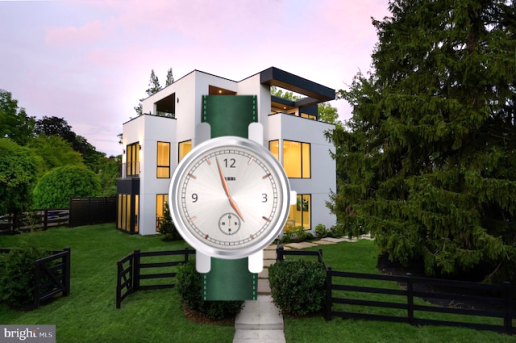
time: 4:57
